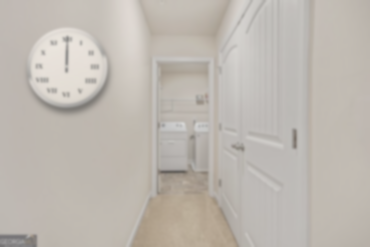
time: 12:00
